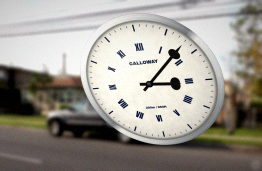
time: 3:08
